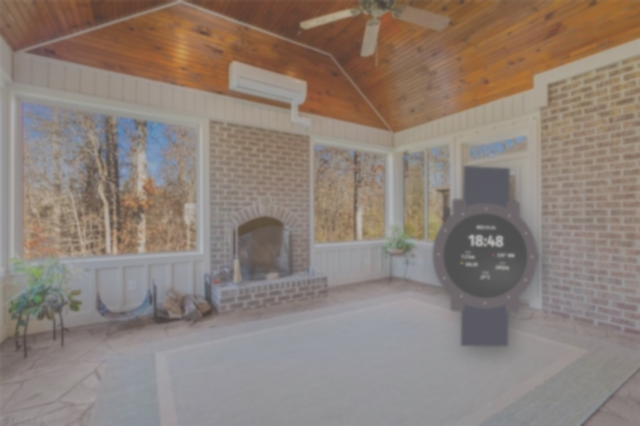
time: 18:48
